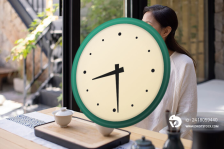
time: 8:29
